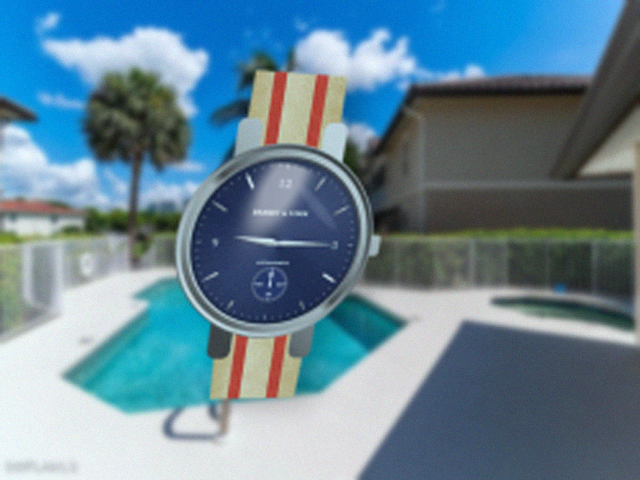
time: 9:15
